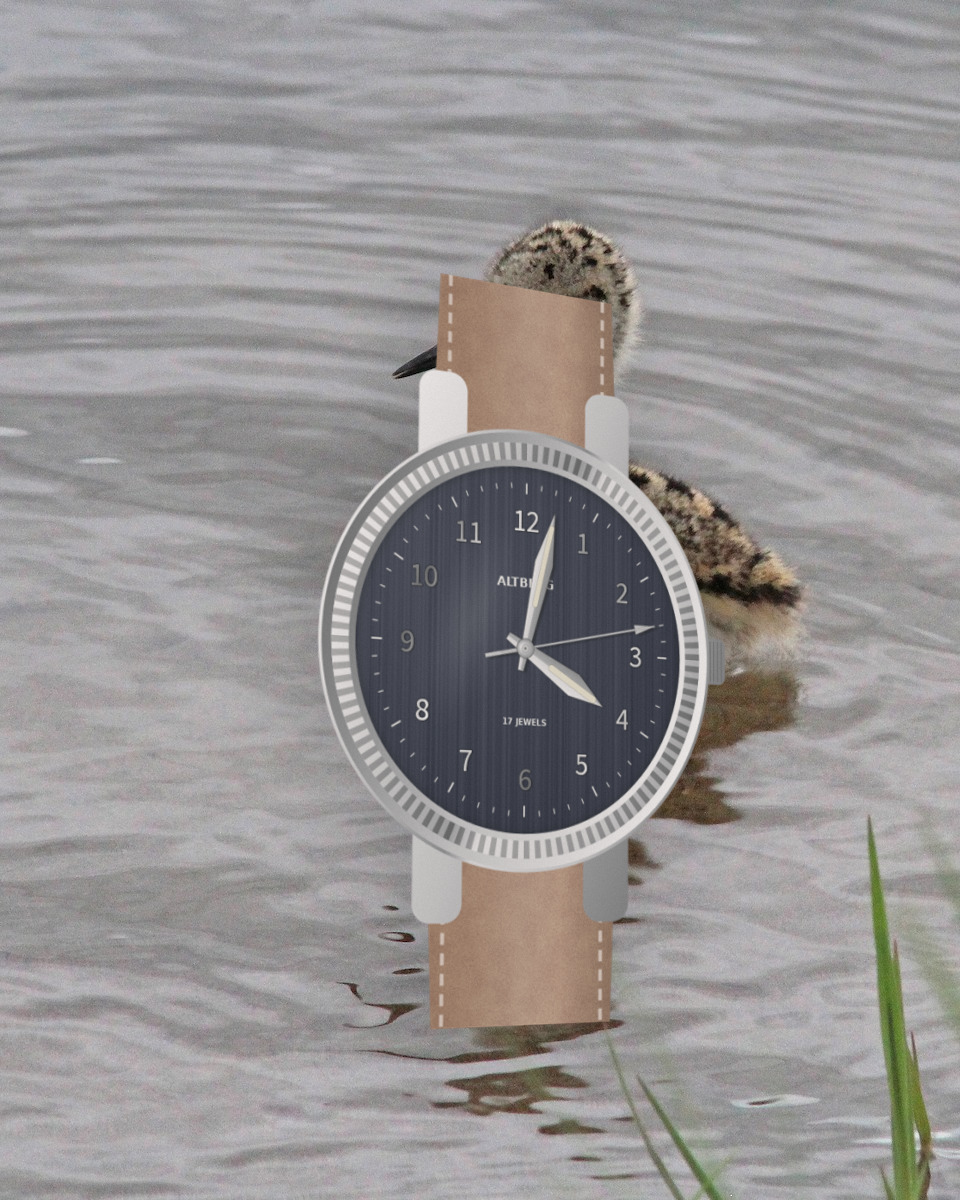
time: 4:02:13
